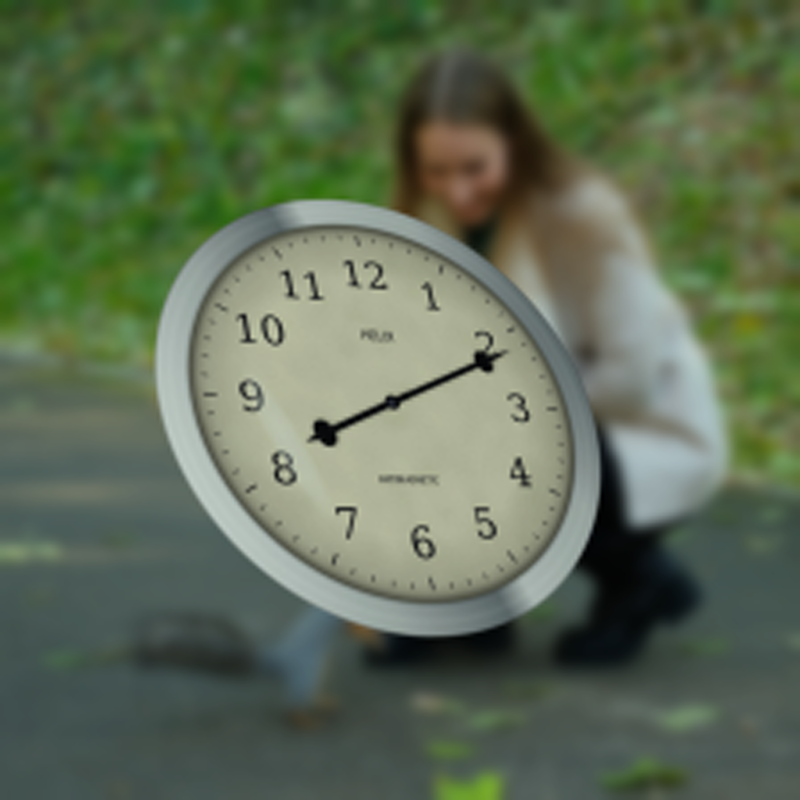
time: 8:11
